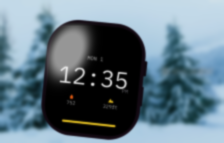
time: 12:35
